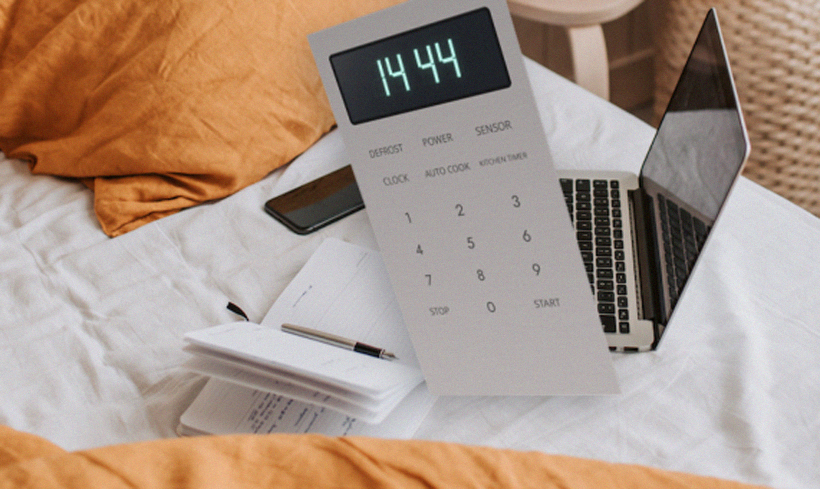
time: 14:44
